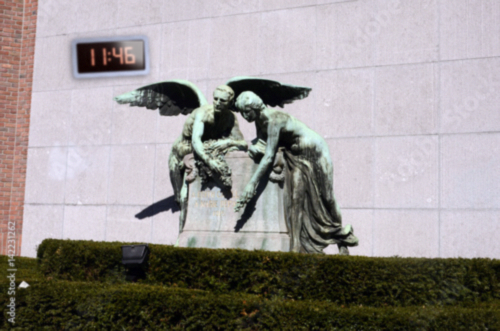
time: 11:46
